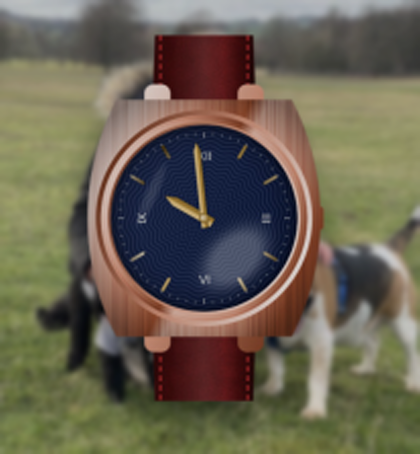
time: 9:59
